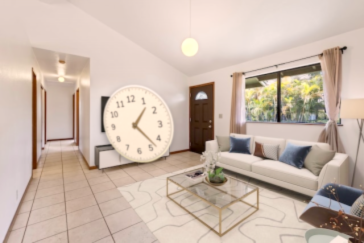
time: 1:23
